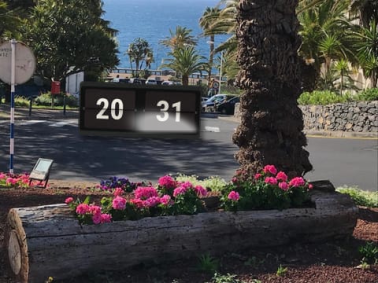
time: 20:31
